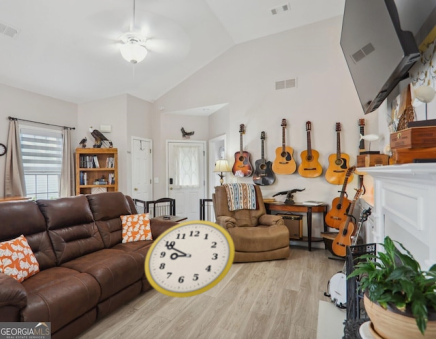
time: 8:49
